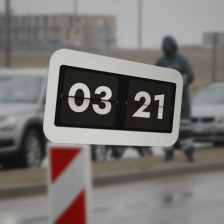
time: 3:21
